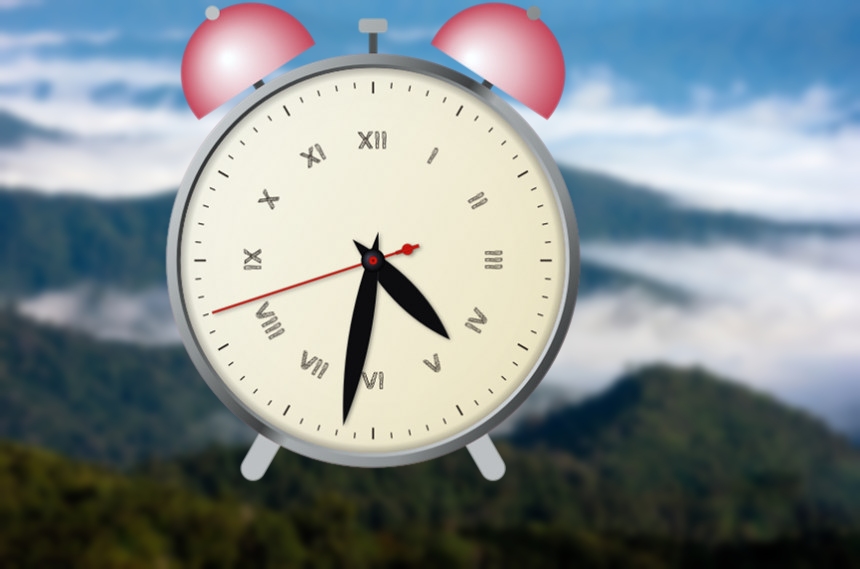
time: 4:31:42
